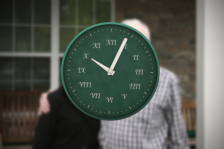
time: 10:04
